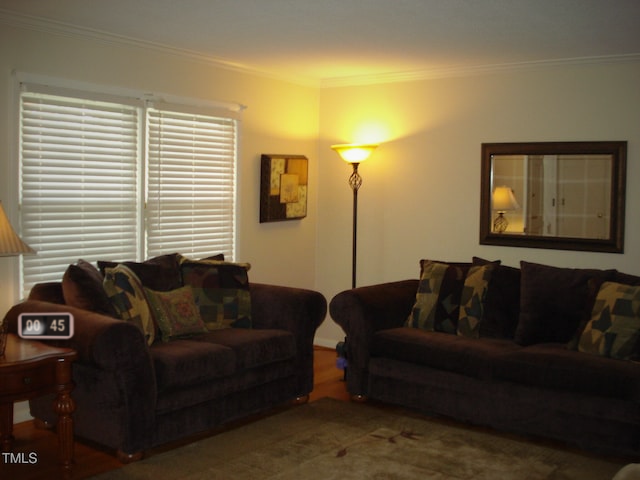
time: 0:45
